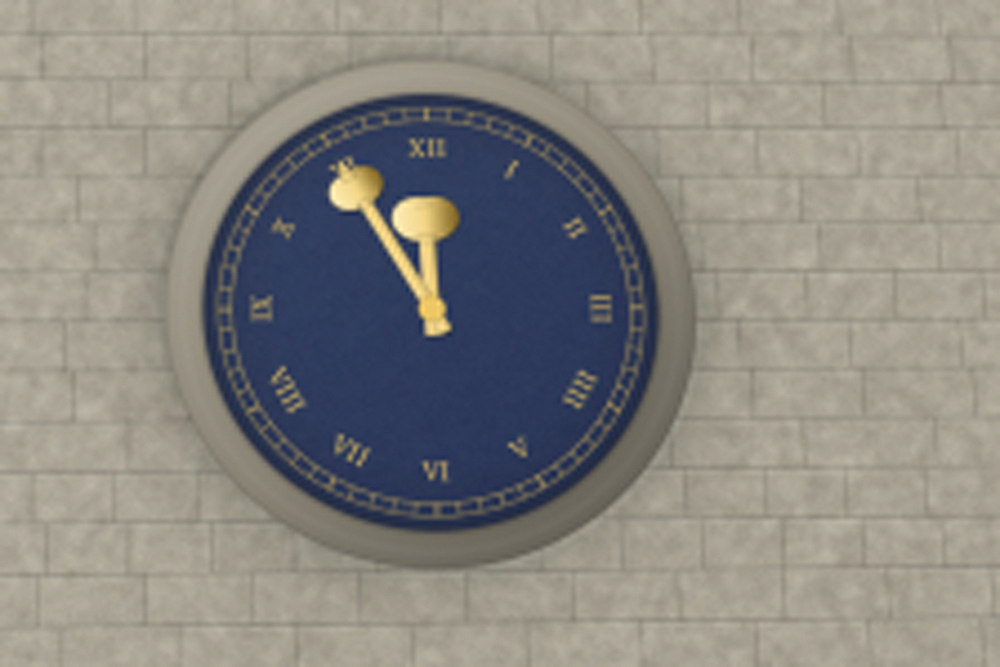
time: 11:55
